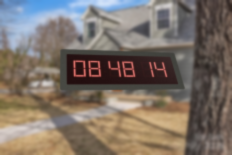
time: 8:48:14
